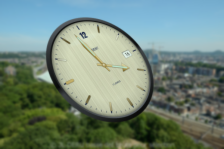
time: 3:58
